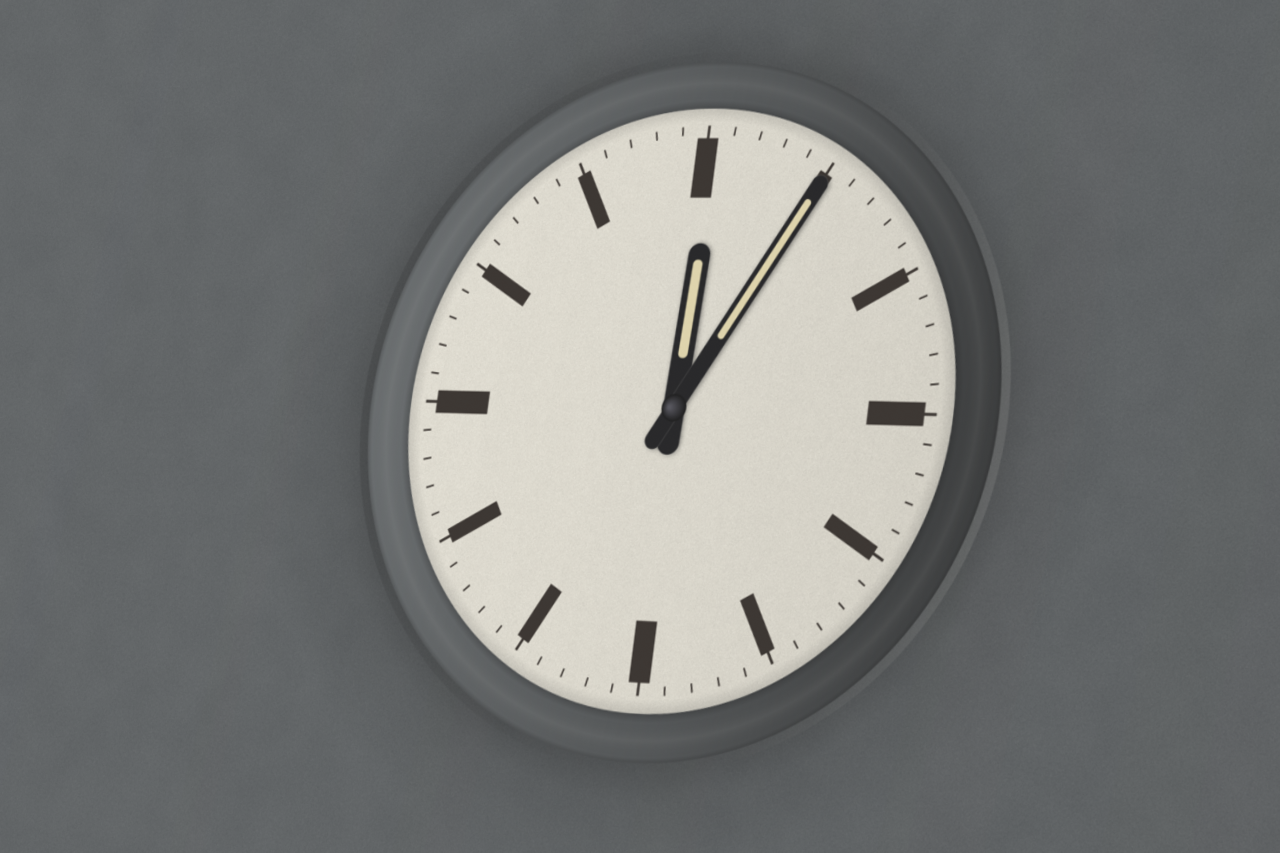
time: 12:05
